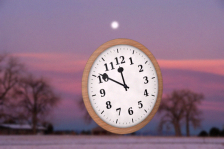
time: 11:51
